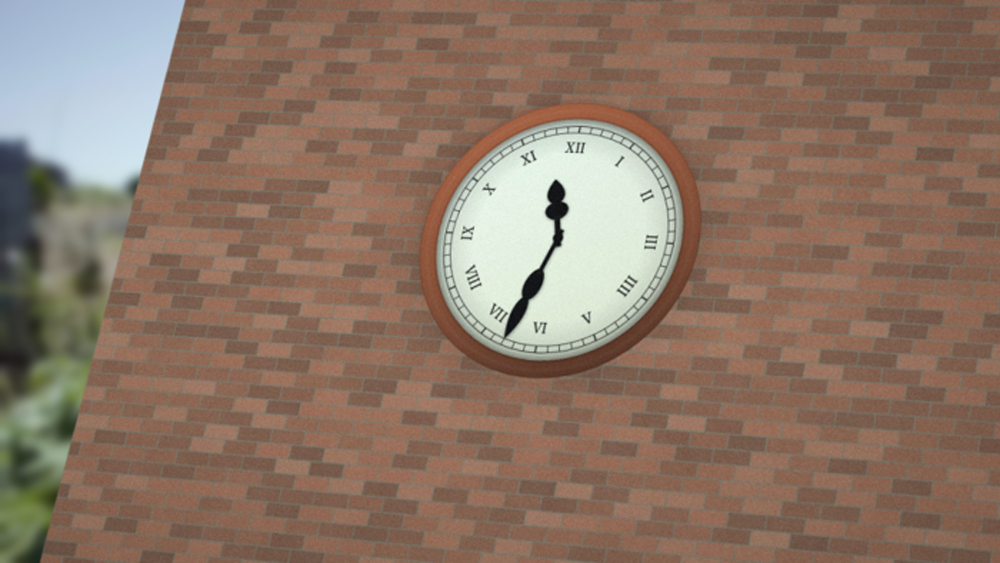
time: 11:33
